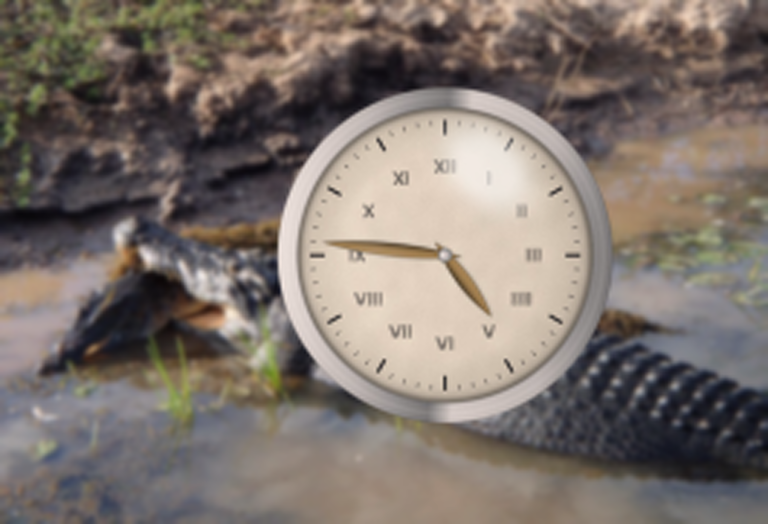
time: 4:46
